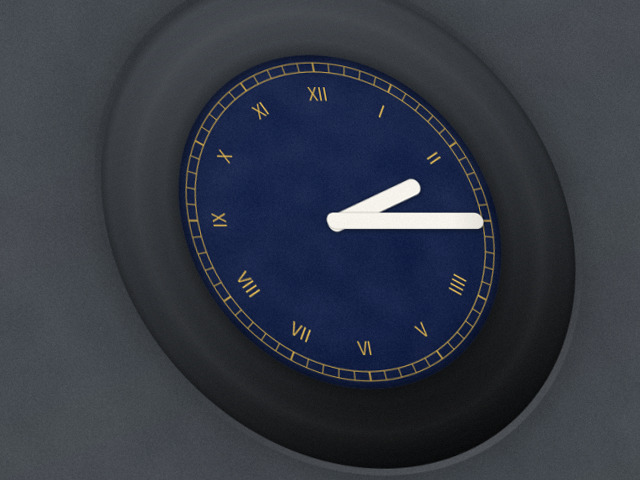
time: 2:15
